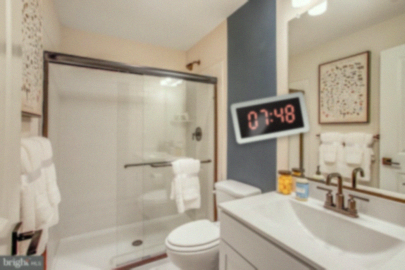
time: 7:48
